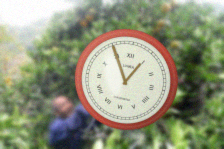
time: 12:55
